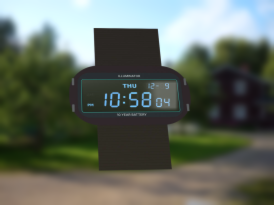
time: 10:58:04
